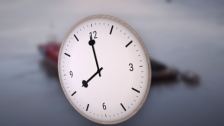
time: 7:59
